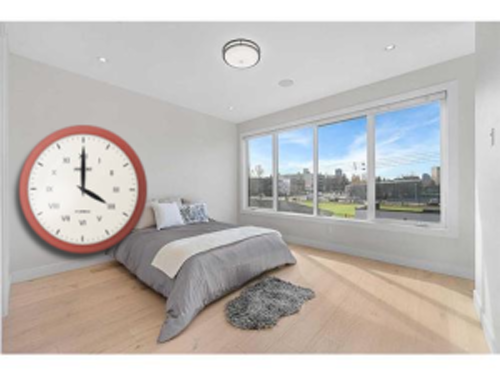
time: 4:00
